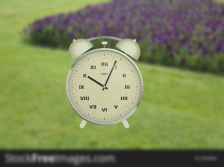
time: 10:04
